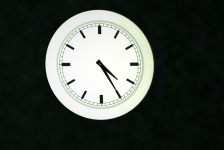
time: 4:25
